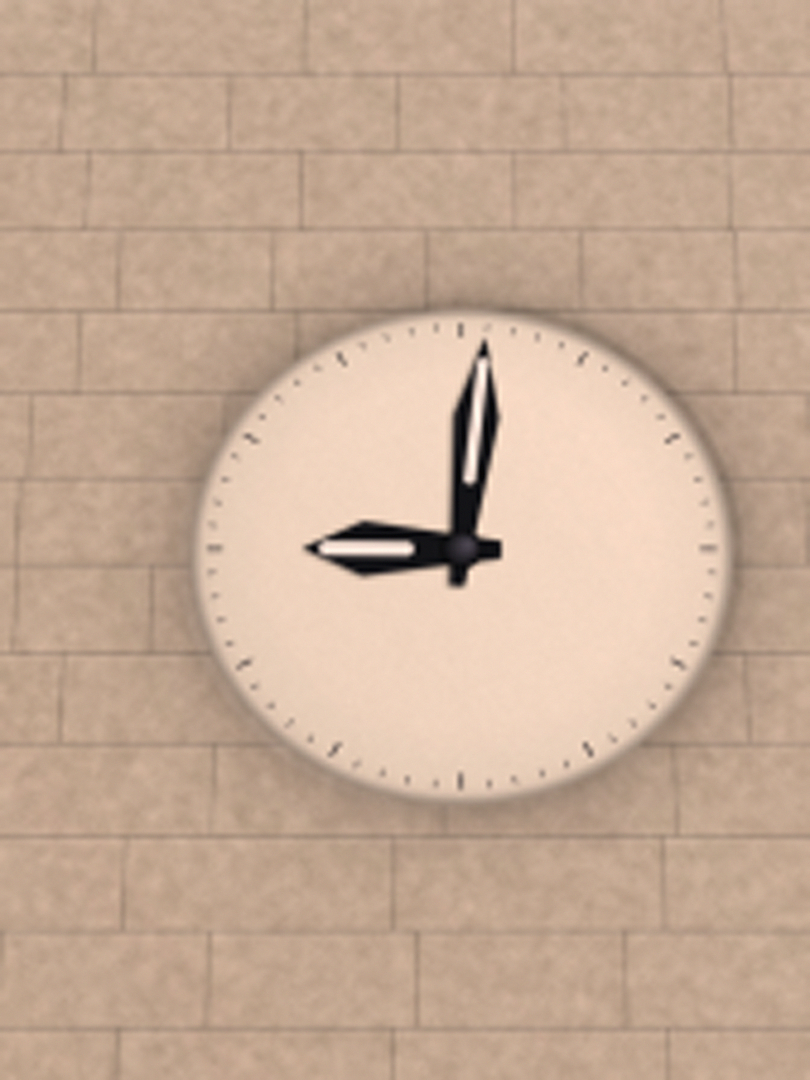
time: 9:01
